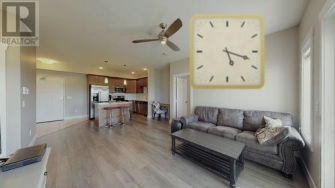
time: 5:18
